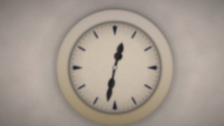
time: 12:32
